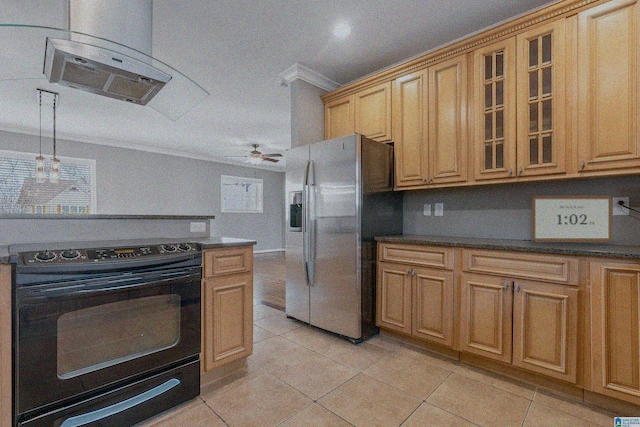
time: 1:02
